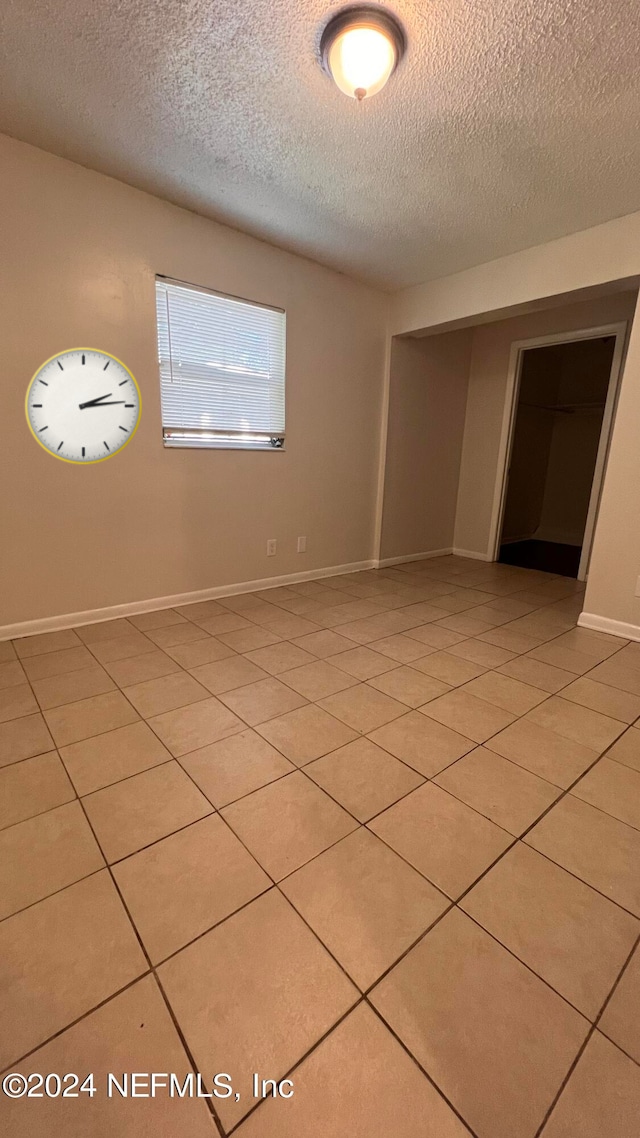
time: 2:14
